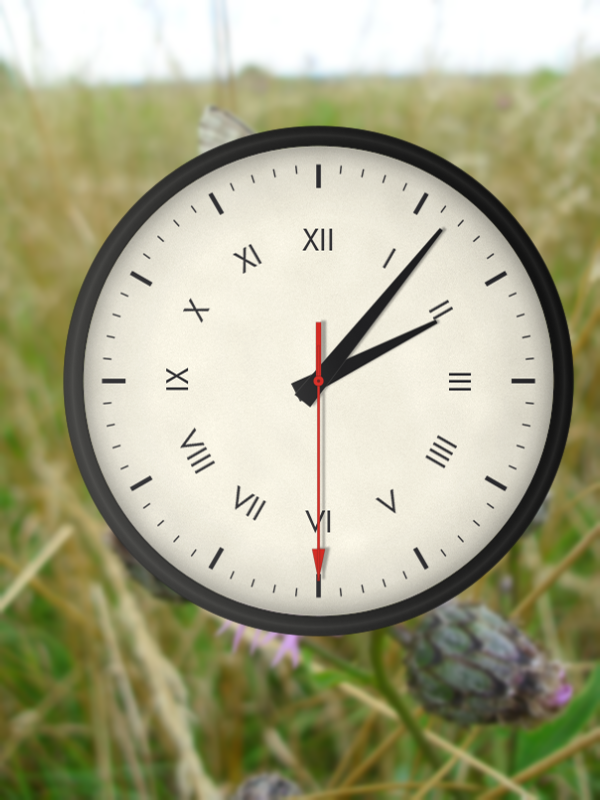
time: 2:06:30
